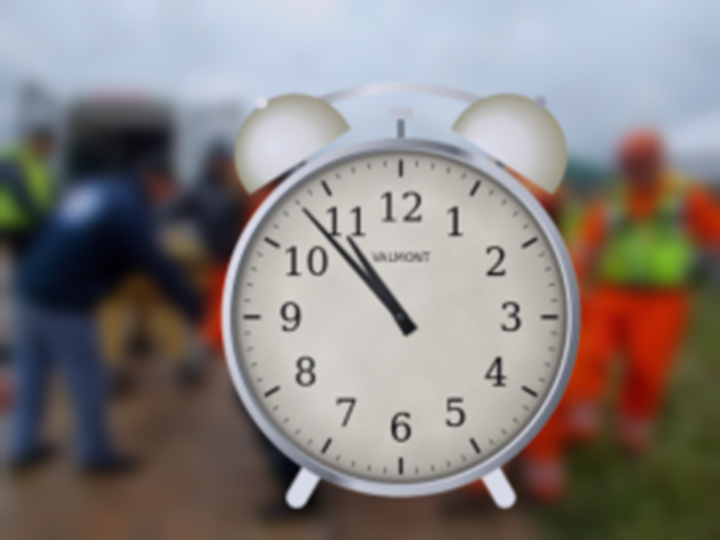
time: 10:53
